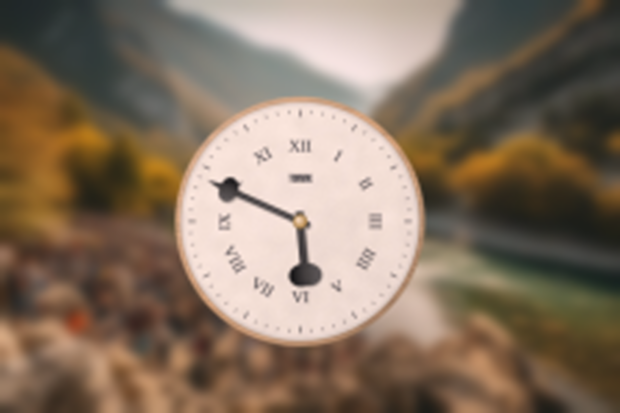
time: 5:49
